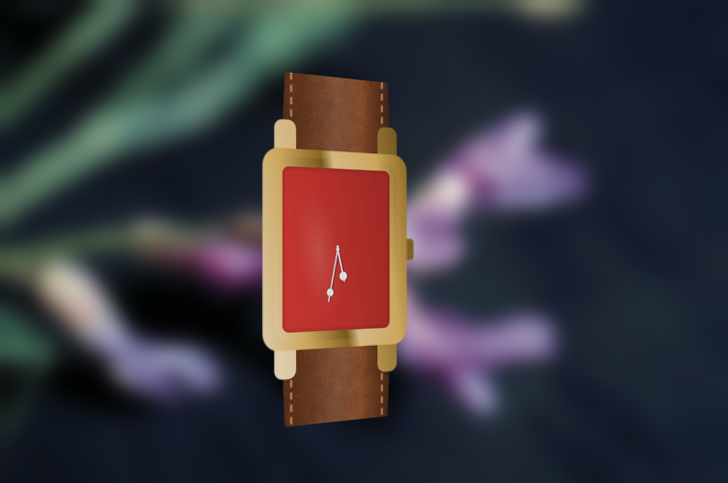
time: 5:32
